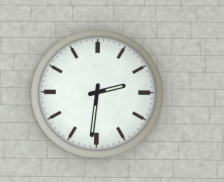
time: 2:31
